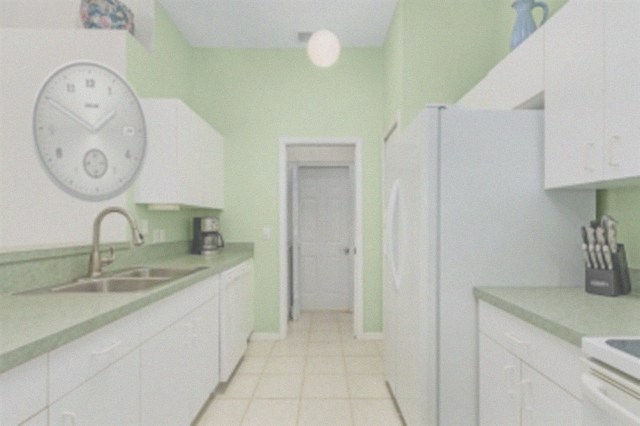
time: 1:50
